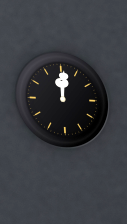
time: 12:01
